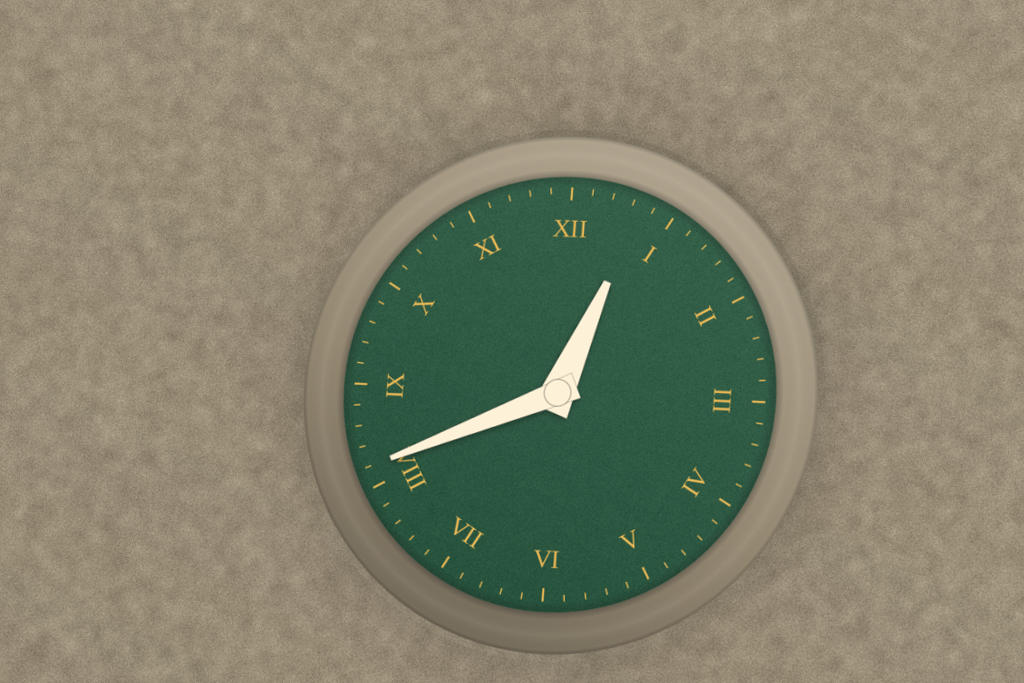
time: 12:41
